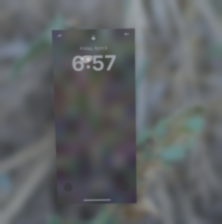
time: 6:57
